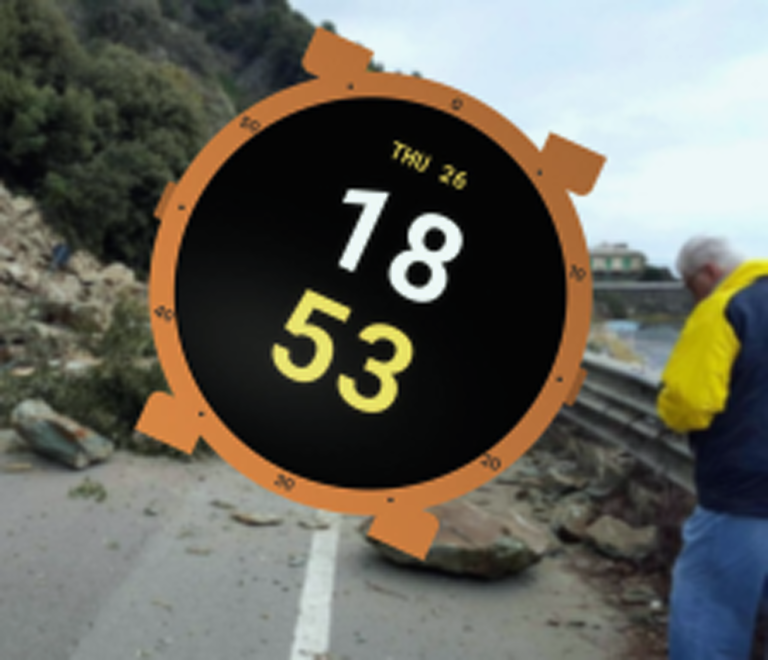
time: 18:53
